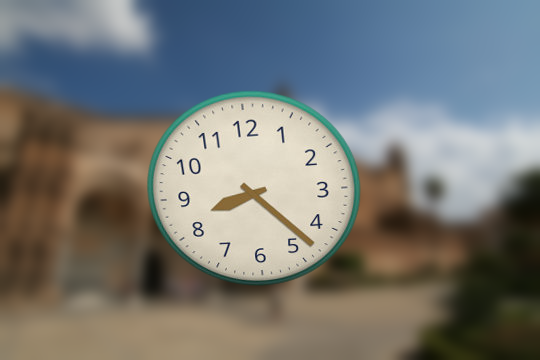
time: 8:23
